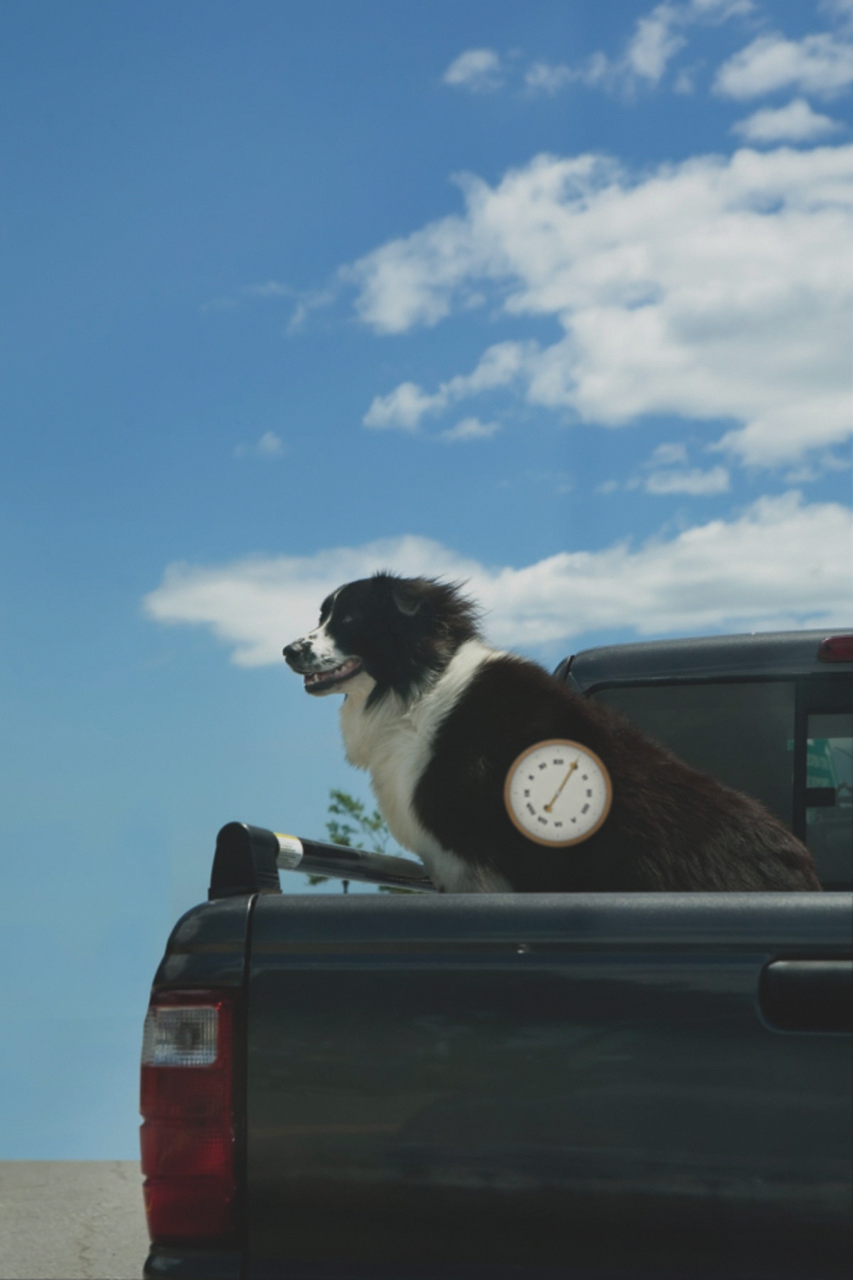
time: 7:05
